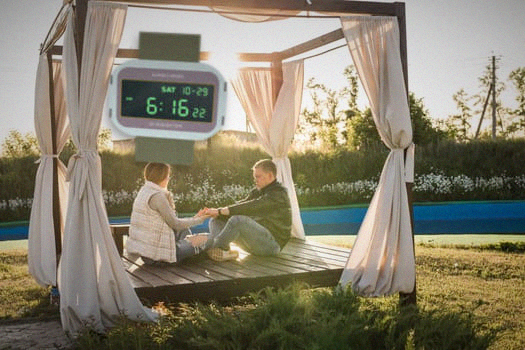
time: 6:16
